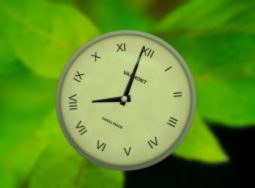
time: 7:59
